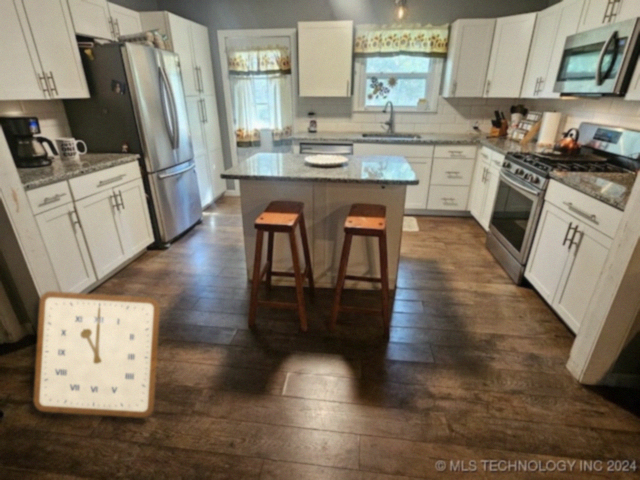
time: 11:00
